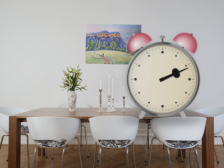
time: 2:11
